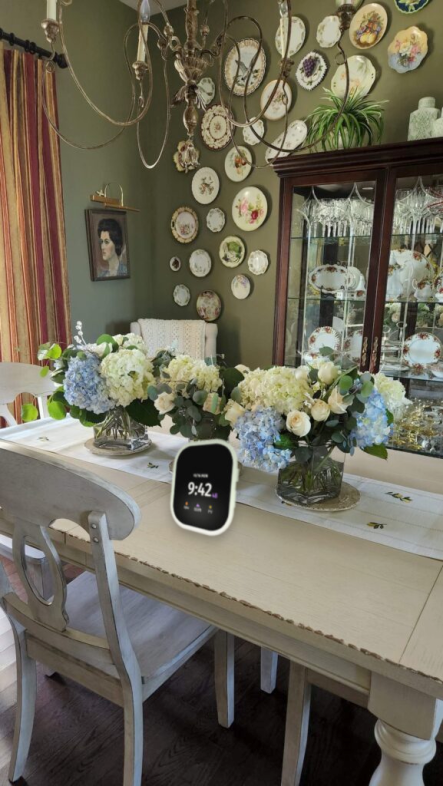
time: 9:42
